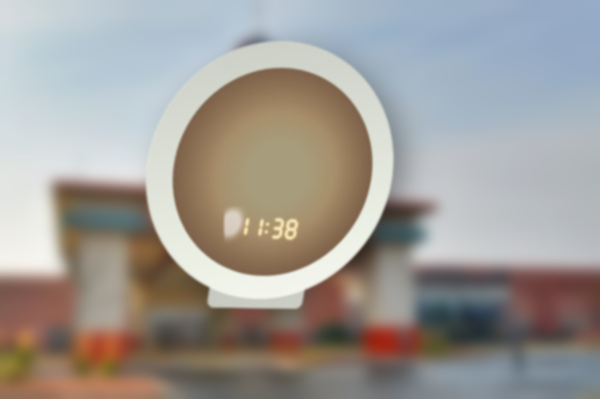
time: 11:38
